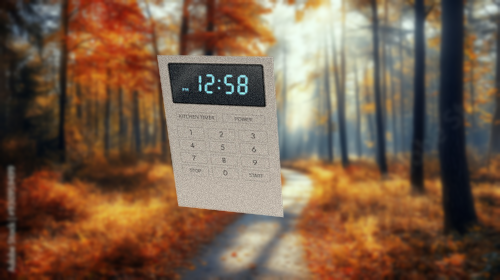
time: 12:58
